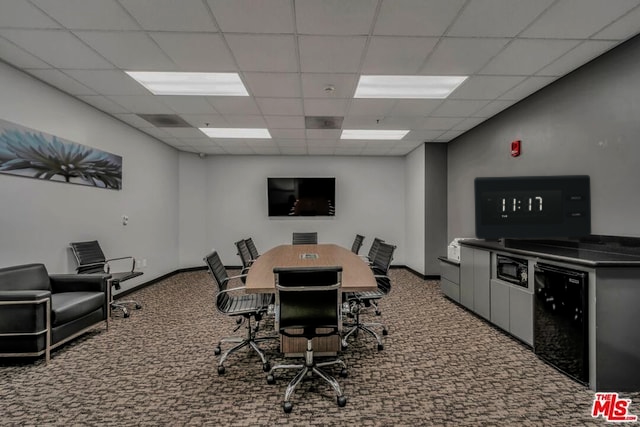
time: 11:17
